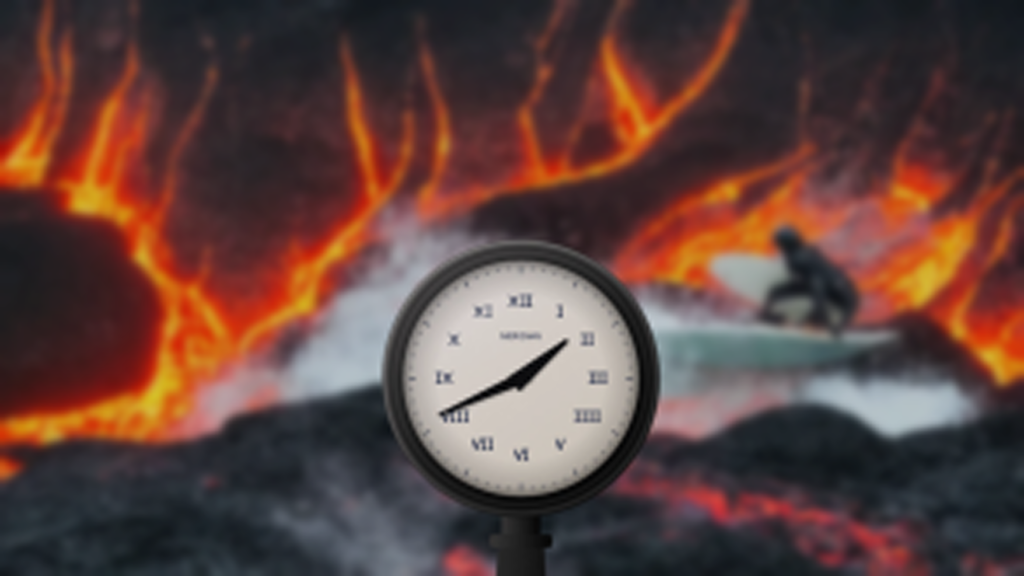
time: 1:41
